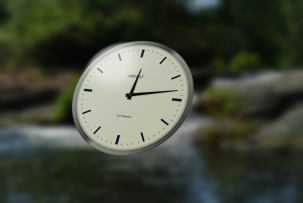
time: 12:13
